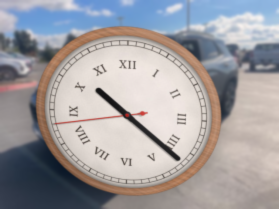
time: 10:21:43
